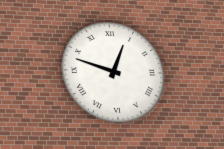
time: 12:48
